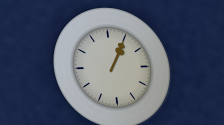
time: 1:05
